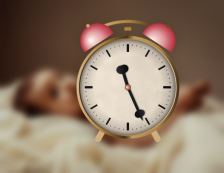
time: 11:26
